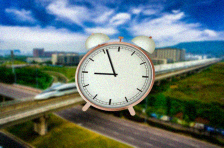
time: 8:56
